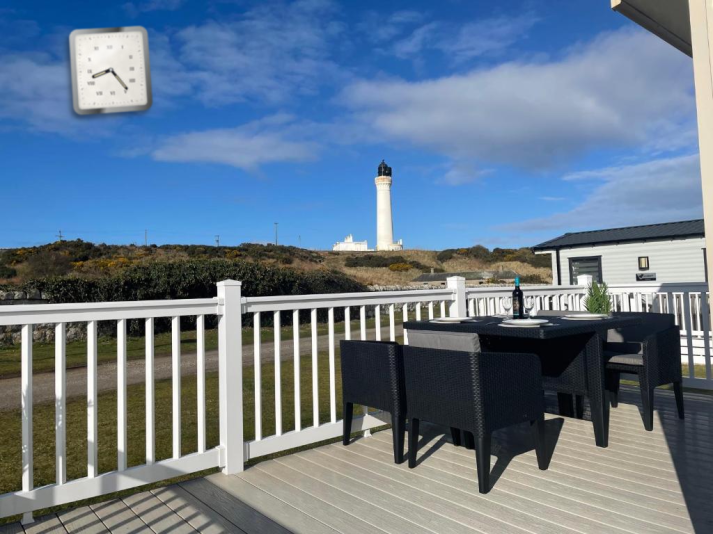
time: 8:24
